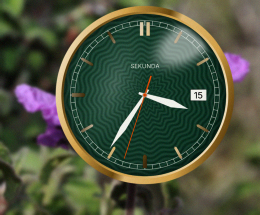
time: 3:35:33
